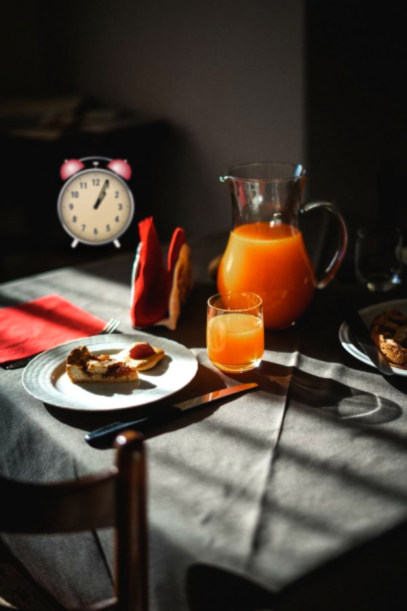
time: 1:04
